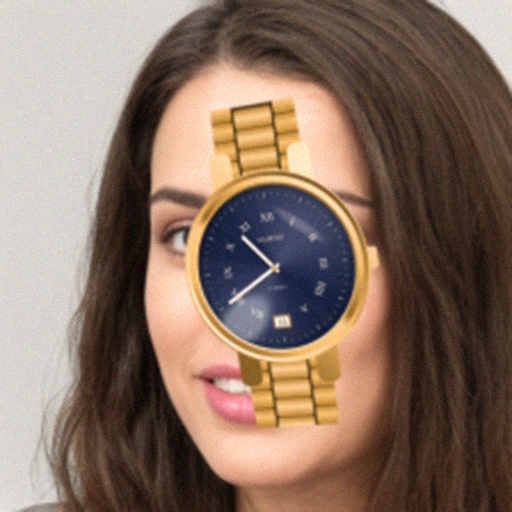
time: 10:40
